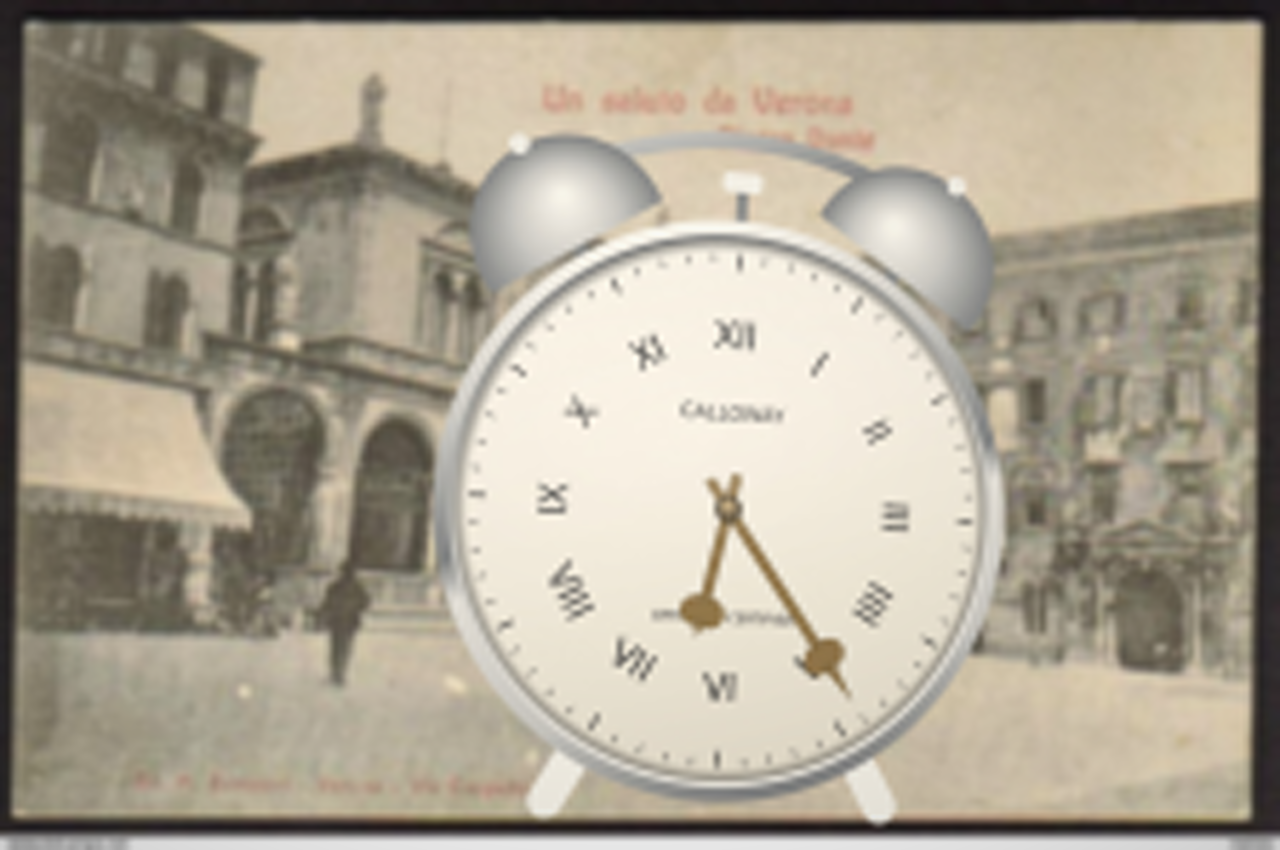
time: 6:24
